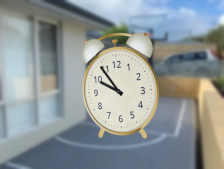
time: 9:54
